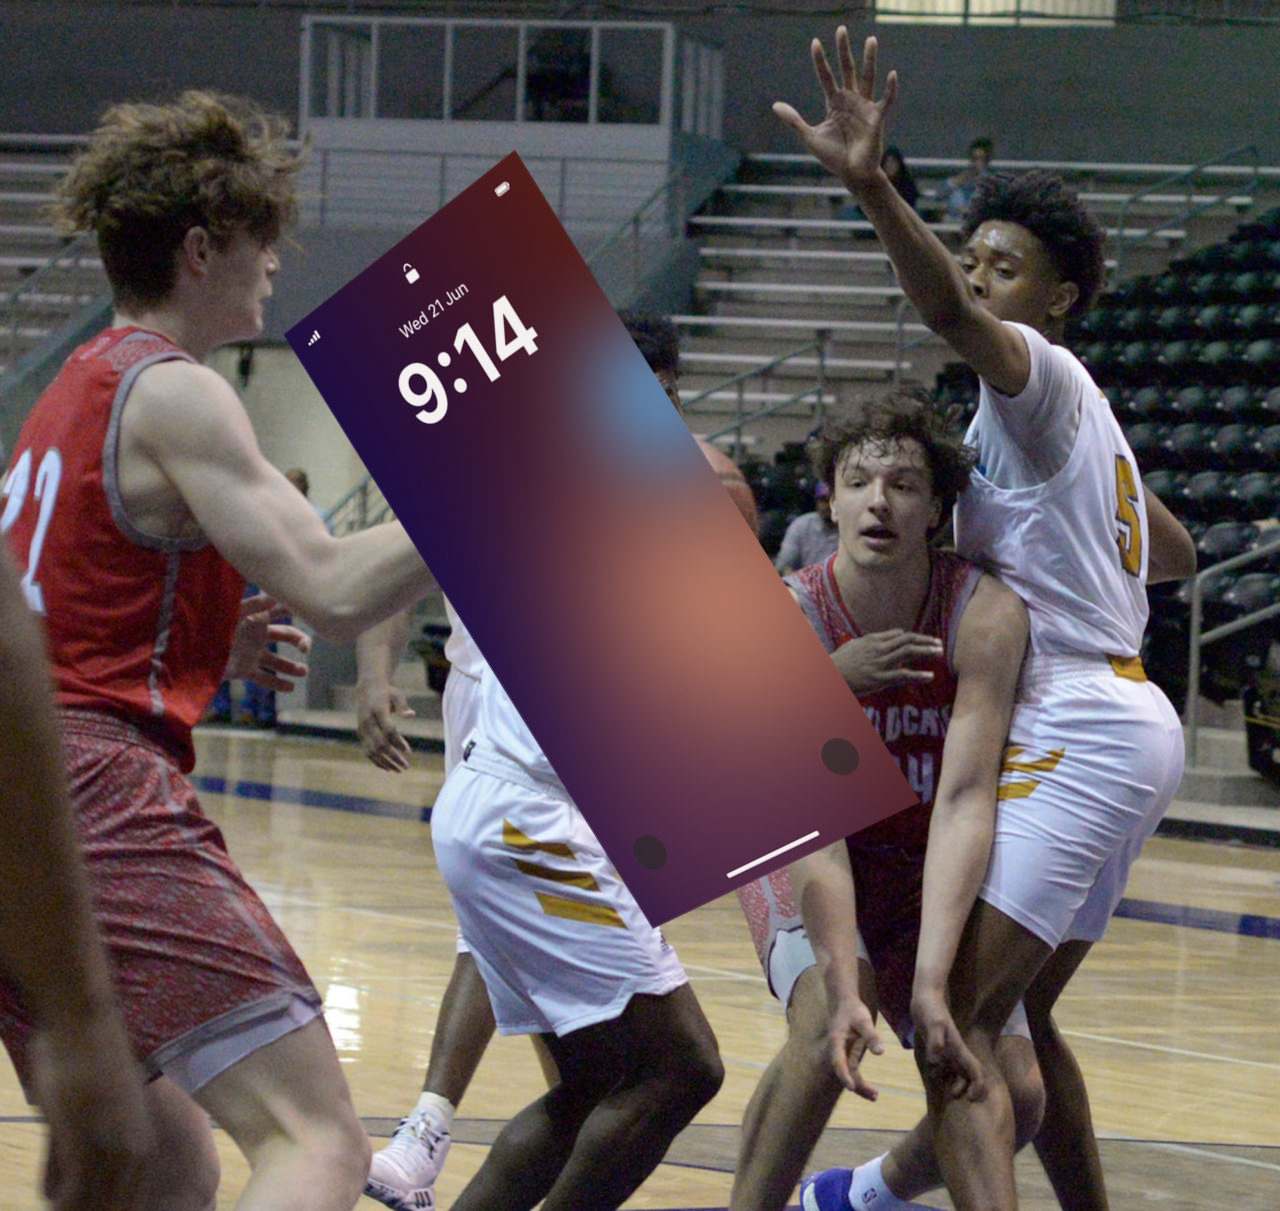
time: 9:14
